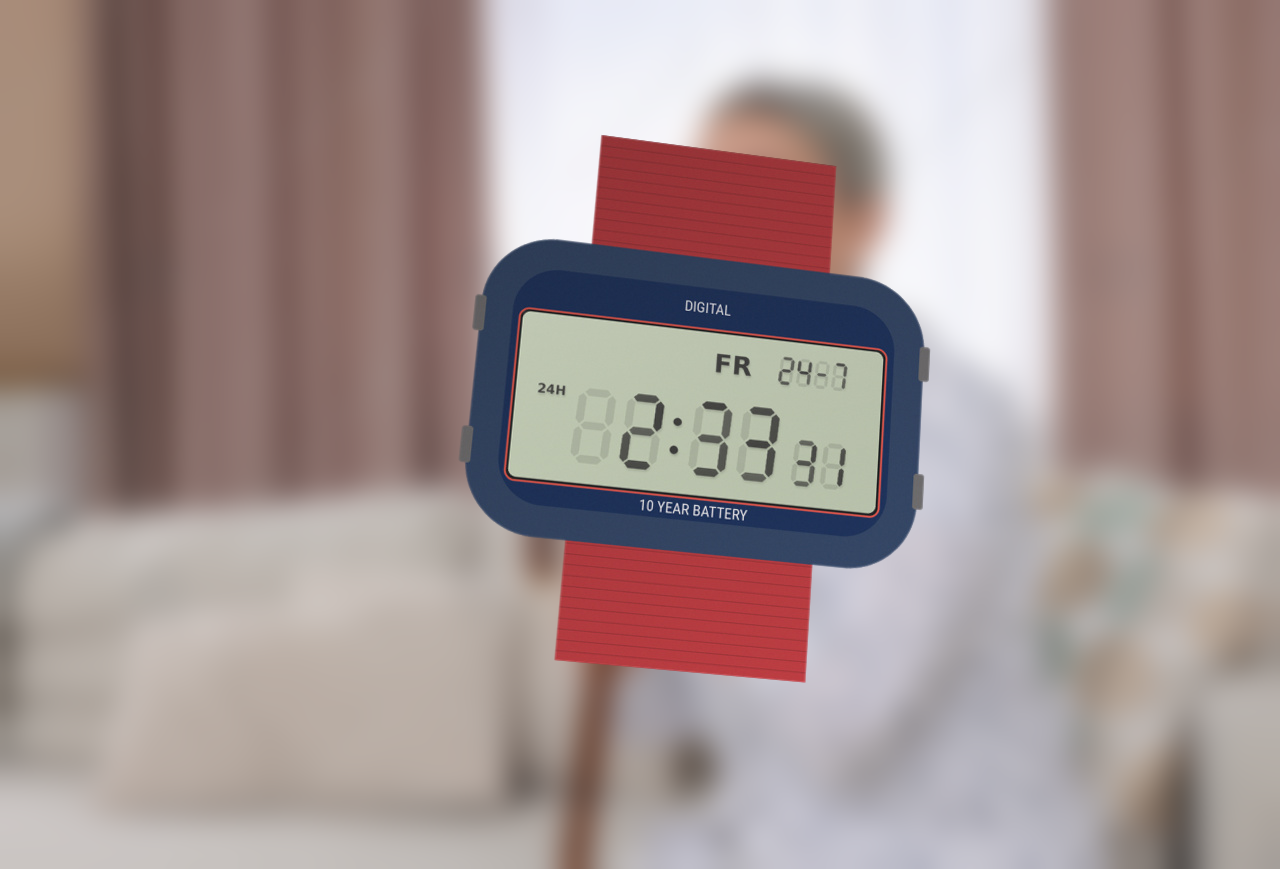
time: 2:33:31
